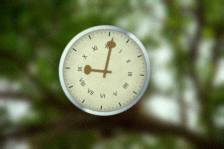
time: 9:01
